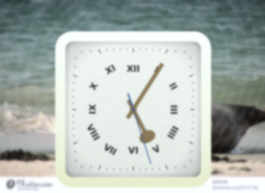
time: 5:05:27
